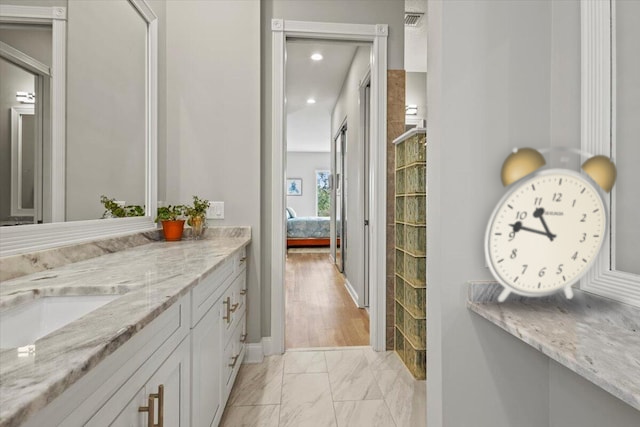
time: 10:47
